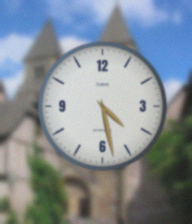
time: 4:28
